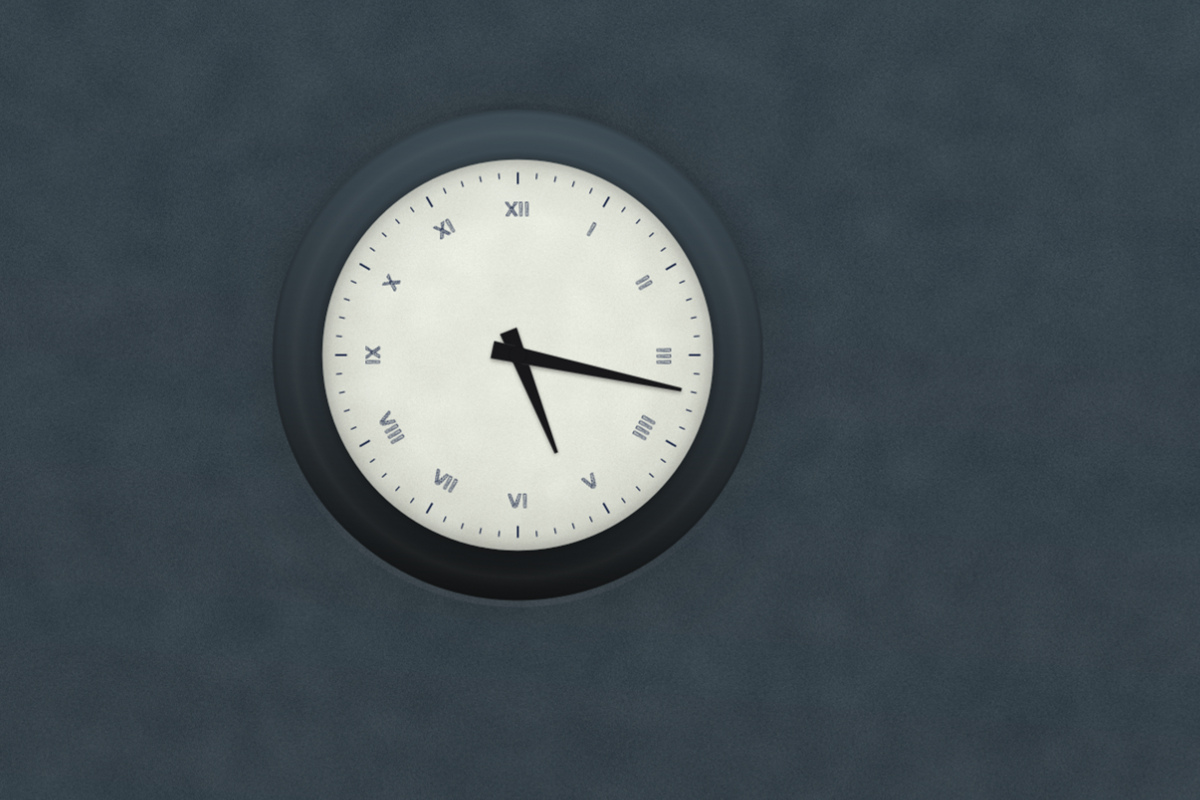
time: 5:17
